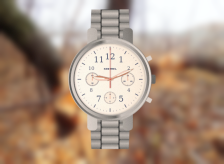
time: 9:11
